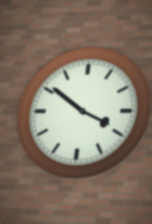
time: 3:51
